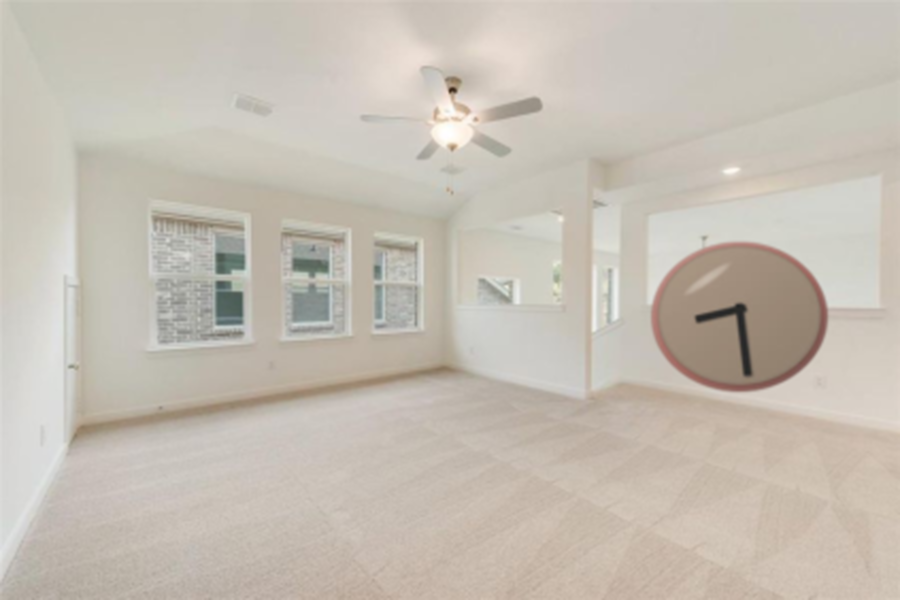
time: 8:29
